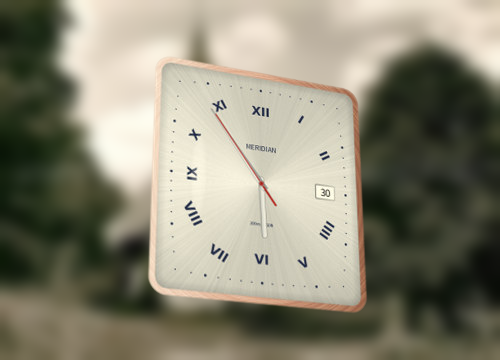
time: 5:53:54
